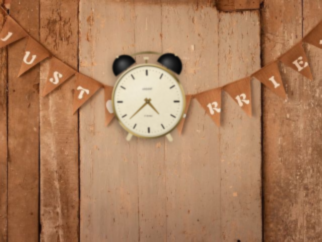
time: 4:38
